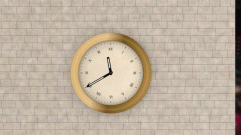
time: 11:40
